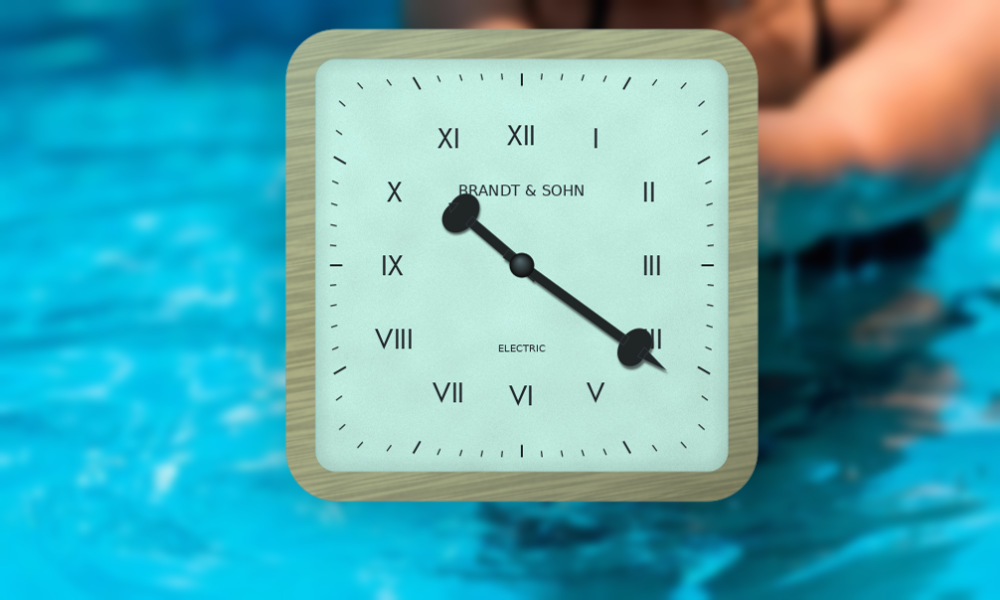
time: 10:21
